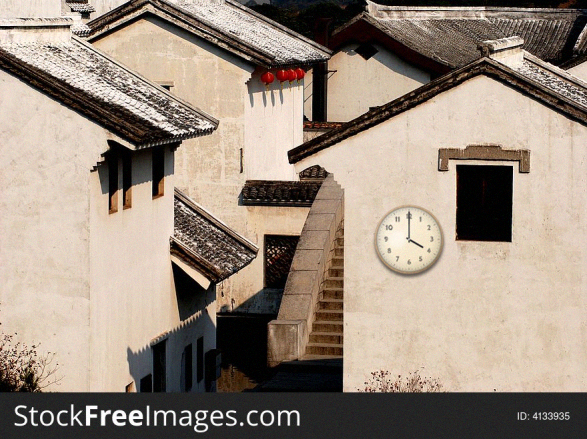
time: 4:00
